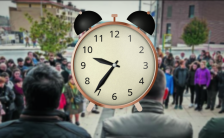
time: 9:36
